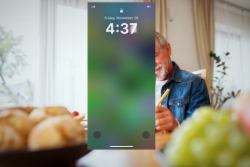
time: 4:37
